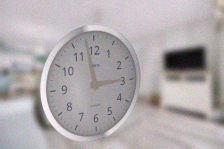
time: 2:58
